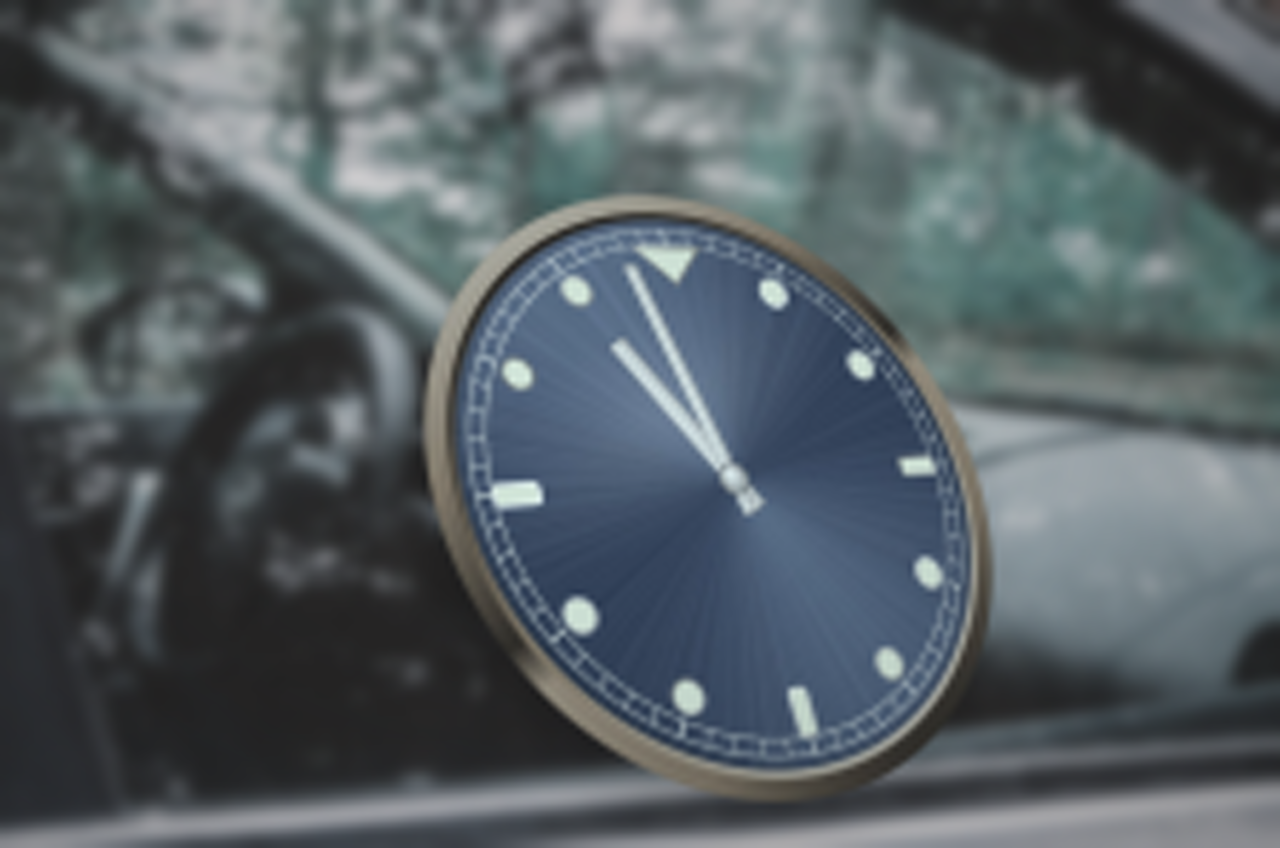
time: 10:58
